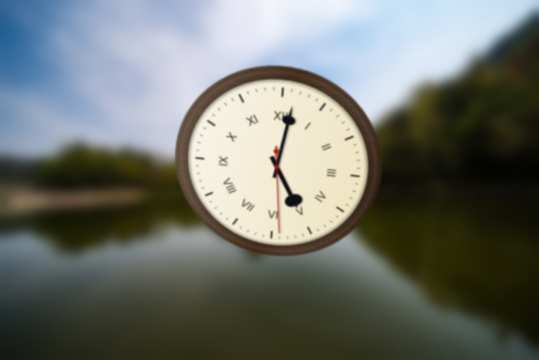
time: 5:01:29
